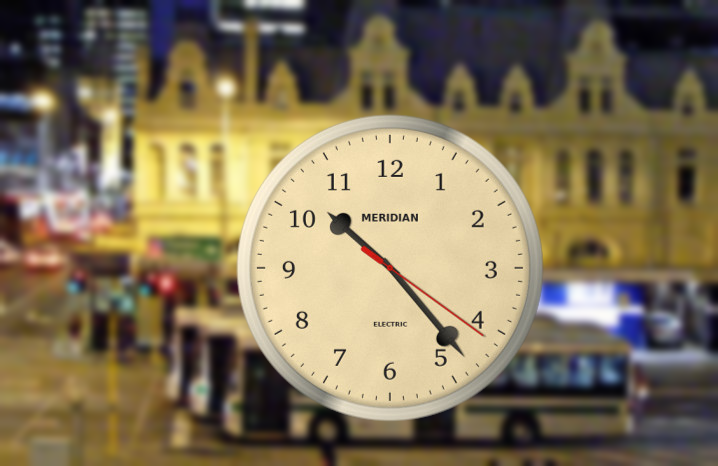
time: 10:23:21
